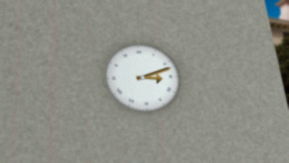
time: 3:12
